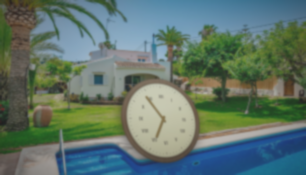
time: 6:54
